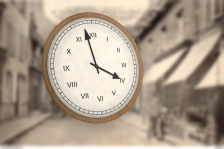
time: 3:58
